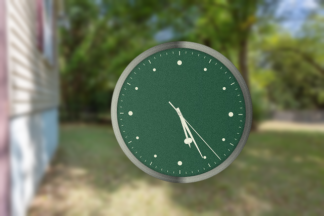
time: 5:25:23
